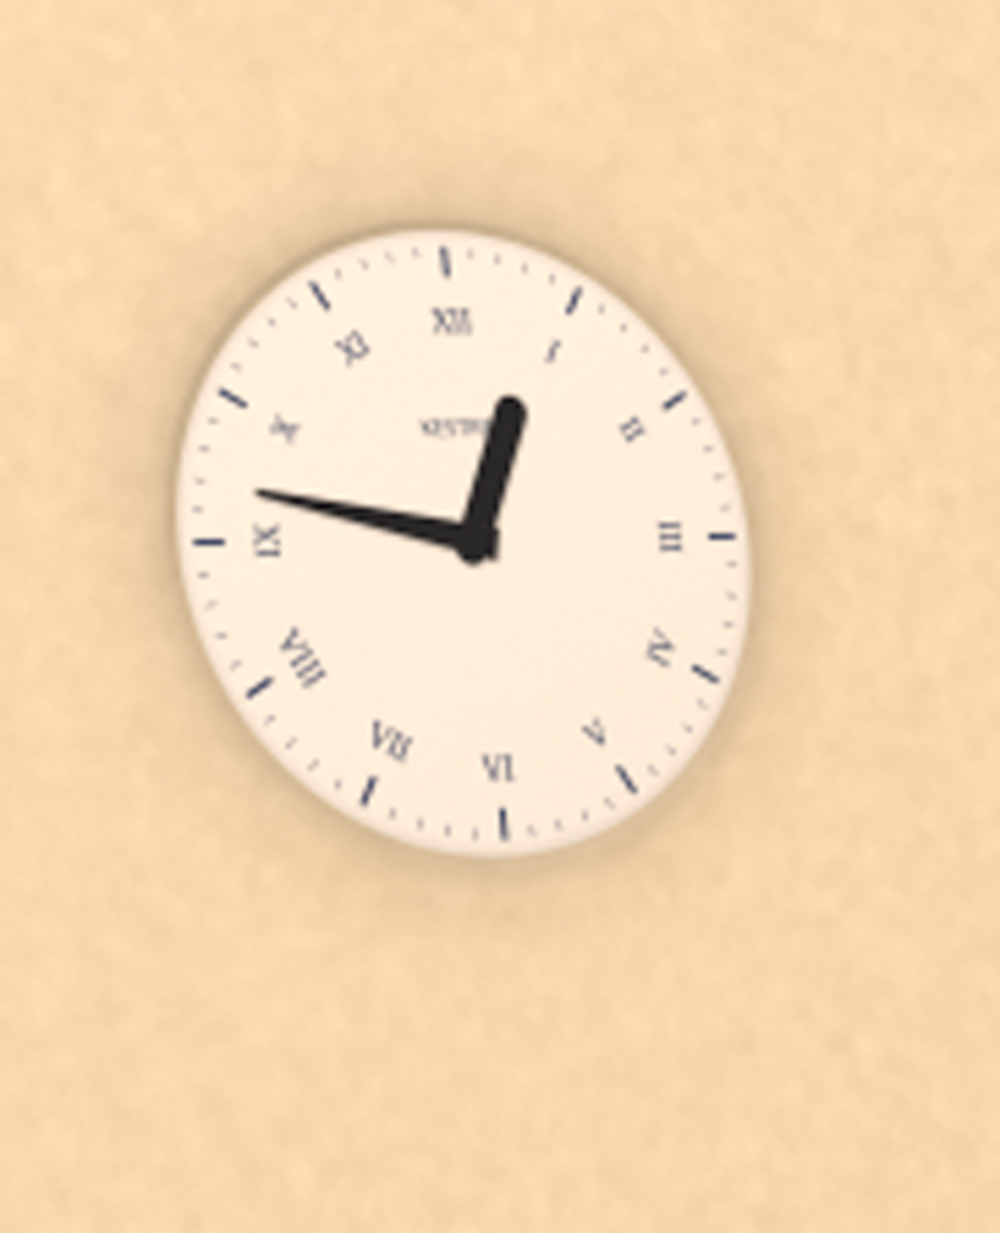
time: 12:47
